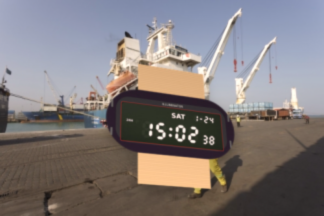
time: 15:02
